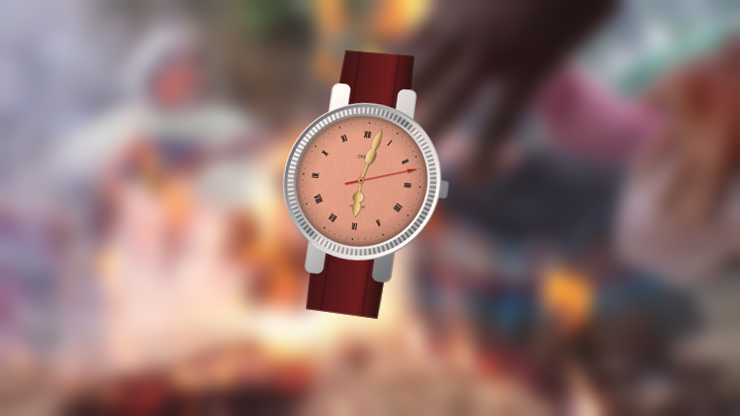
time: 6:02:12
